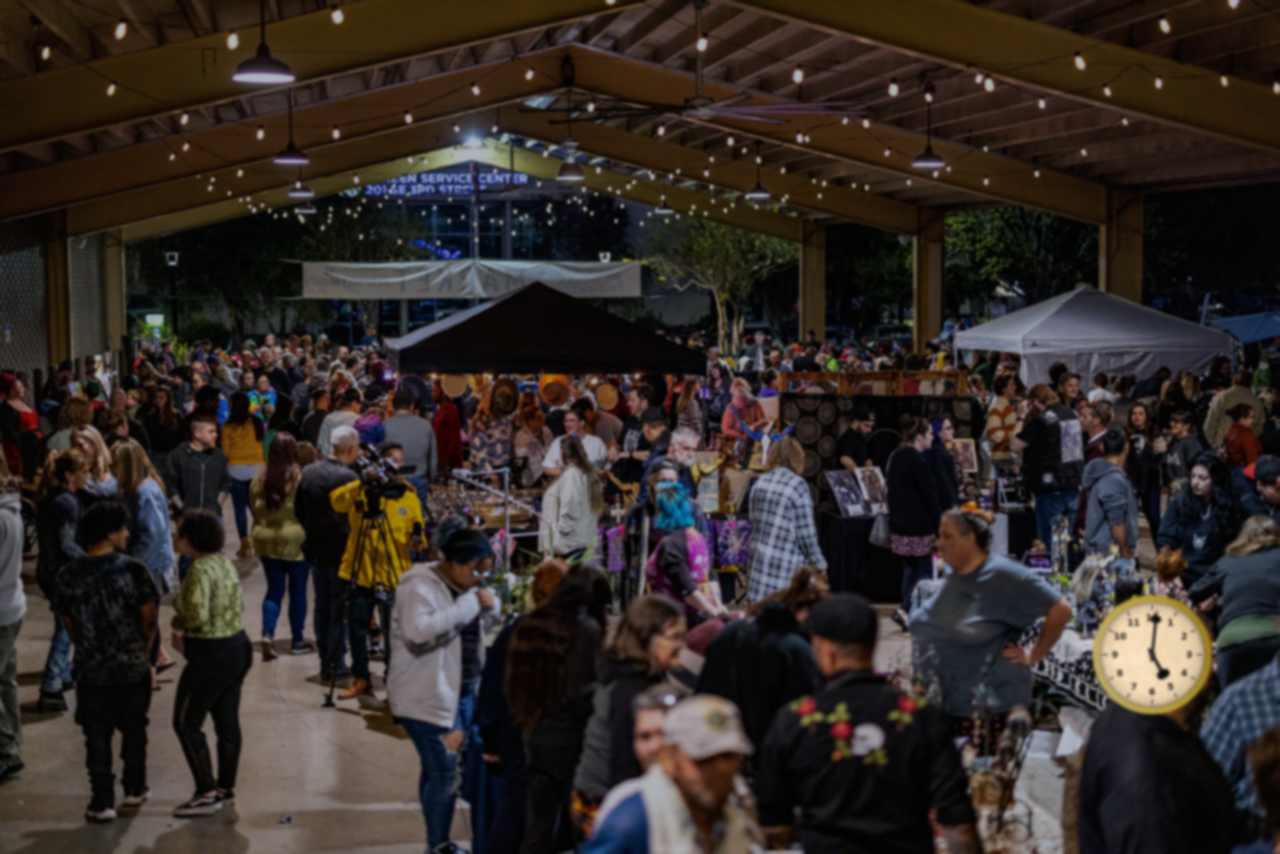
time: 5:01
